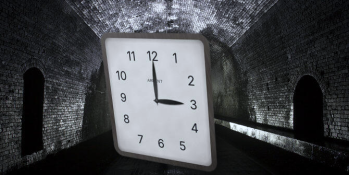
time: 3:00
